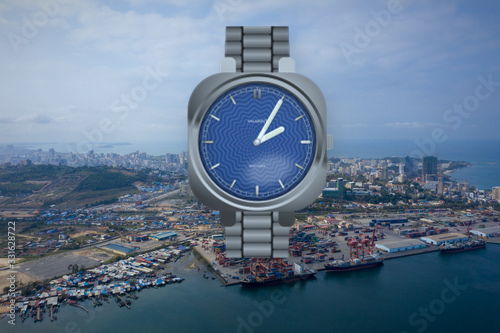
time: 2:05
